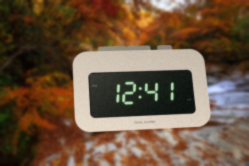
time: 12:41
